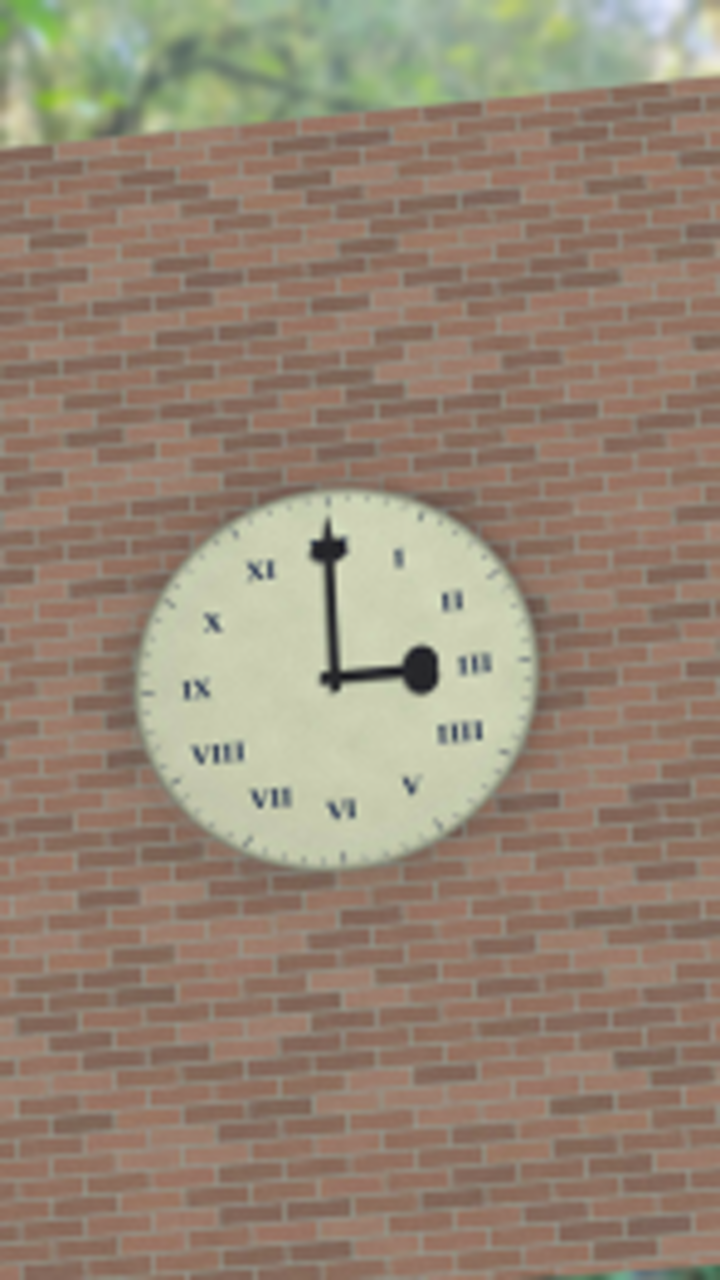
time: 3:00
